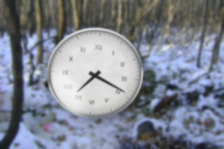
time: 7:19
